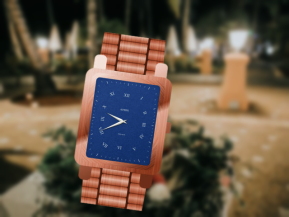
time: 9:40
